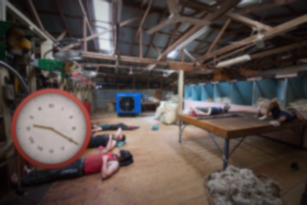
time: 9:20
